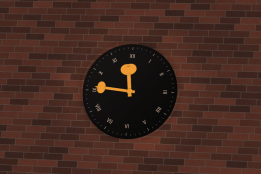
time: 11:46
